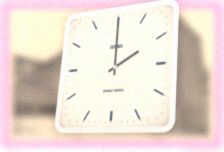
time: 2:00
